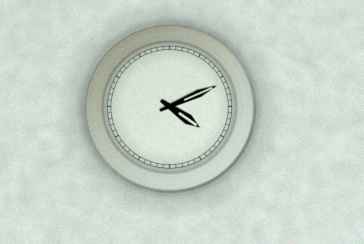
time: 4:11
